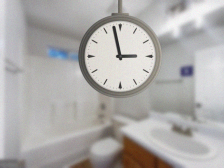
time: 2:58
